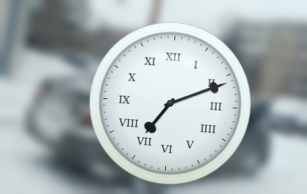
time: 7:11
